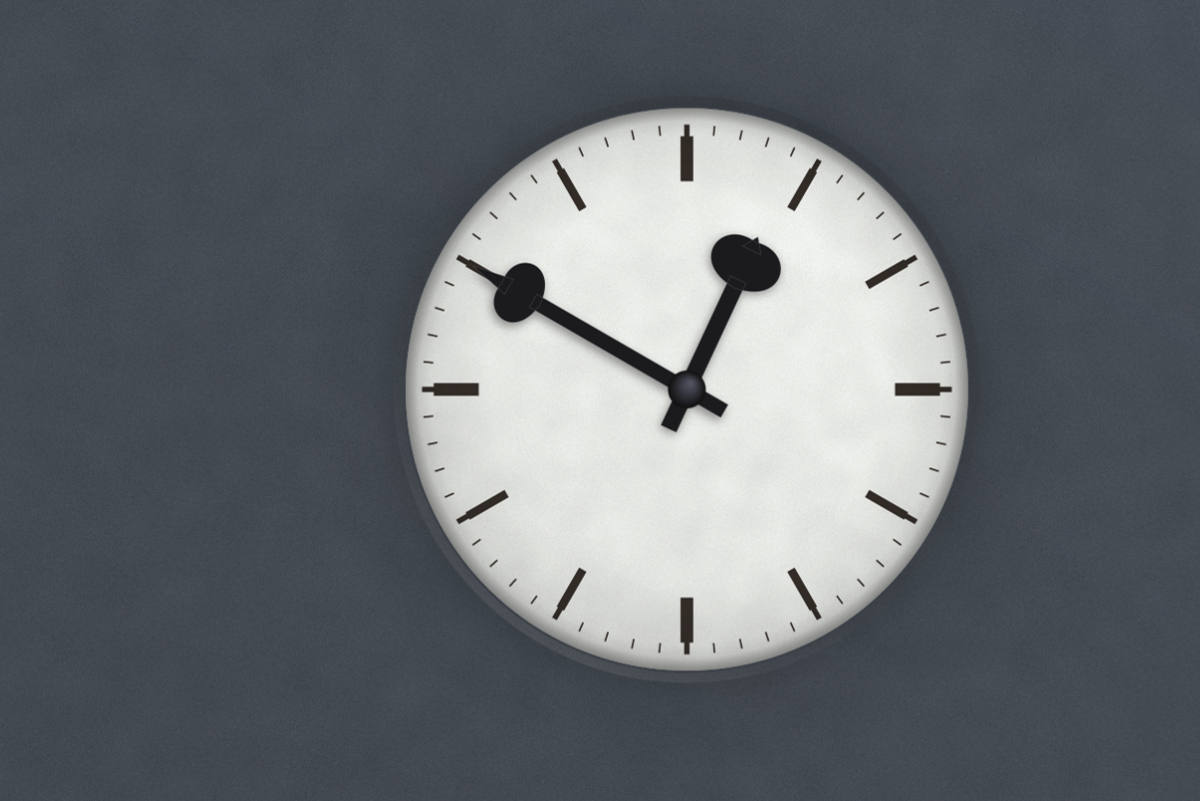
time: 12:50
